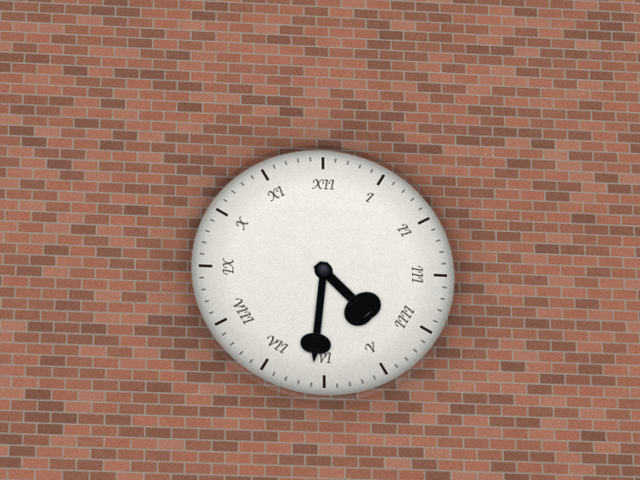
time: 4:31
